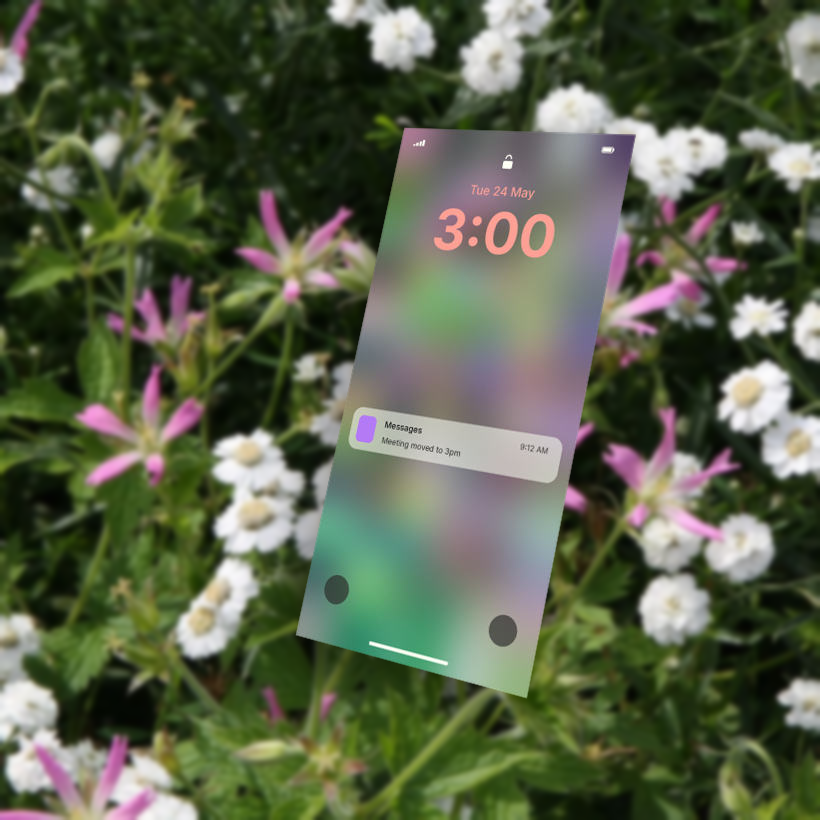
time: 3:00
